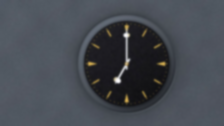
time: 7:00
